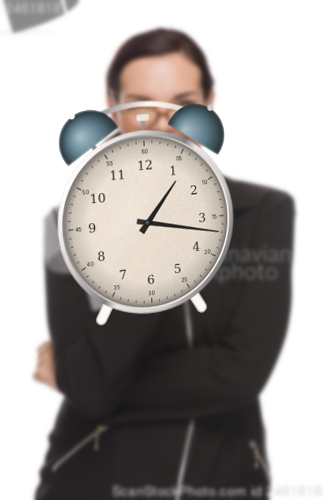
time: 1:17
